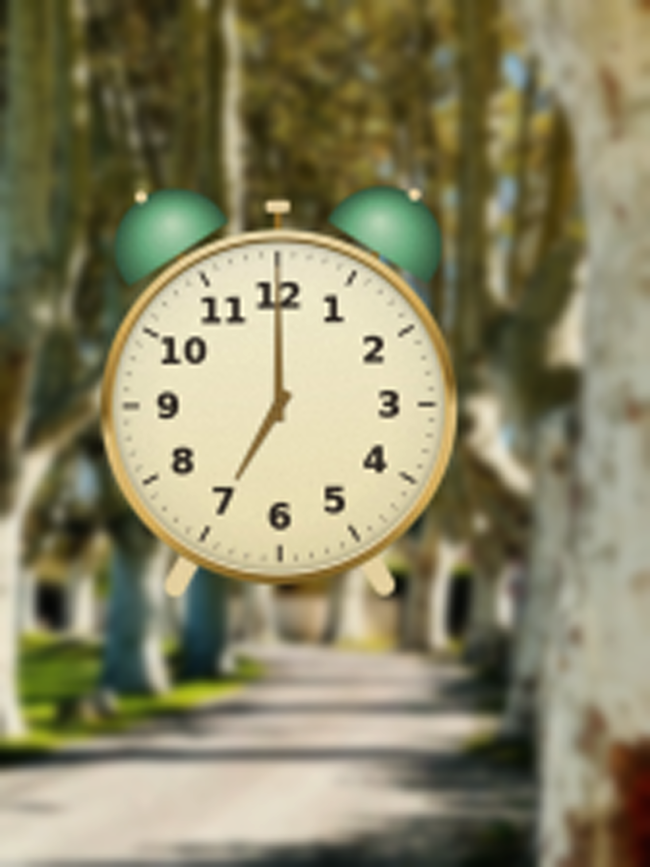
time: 7:00
